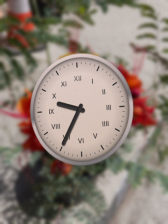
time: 9:35
